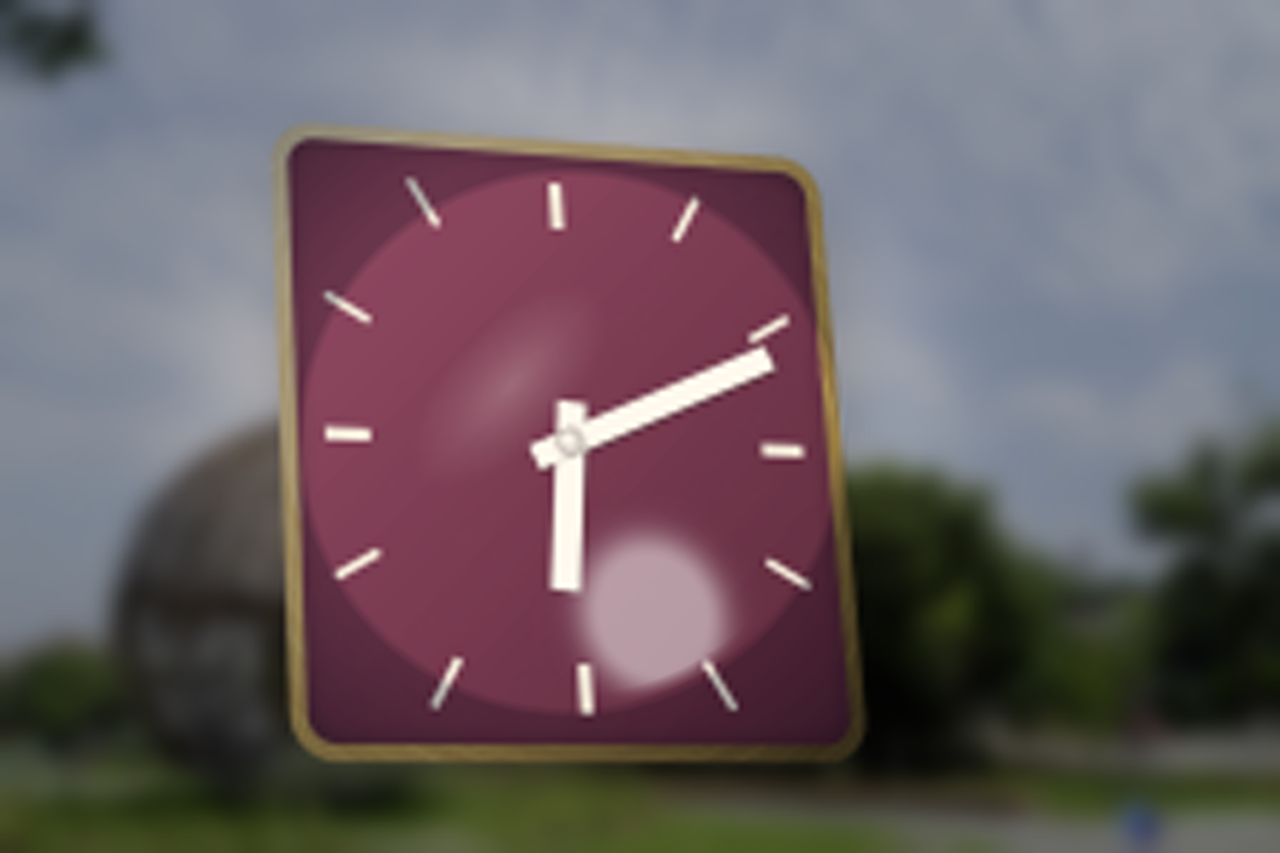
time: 6:11
